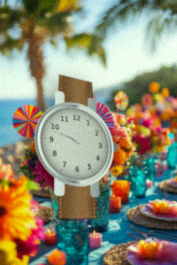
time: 9:48
